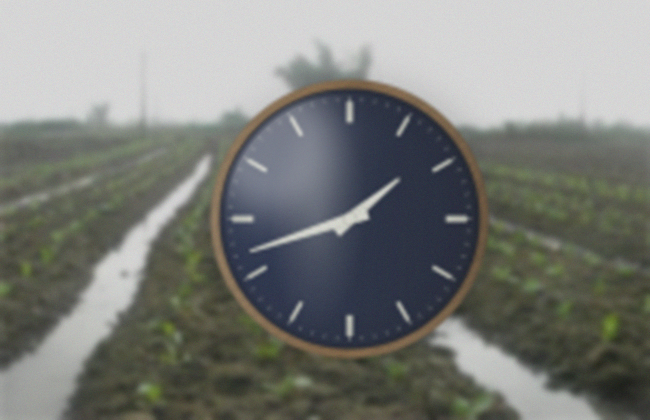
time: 1:42
